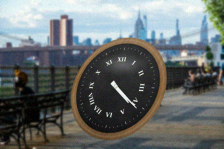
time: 4:21
